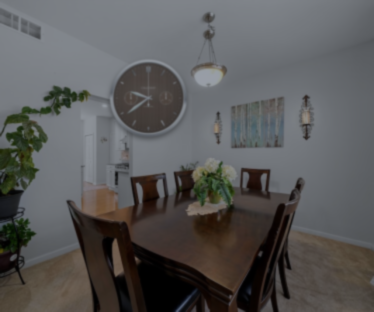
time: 9:39
